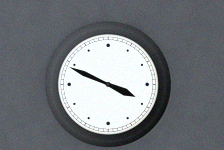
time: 3:49
